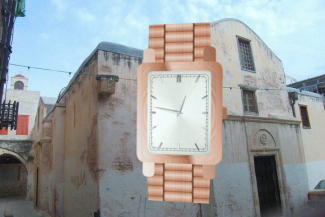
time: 12:47
